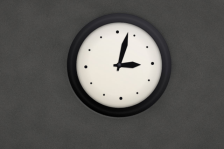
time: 3:03
